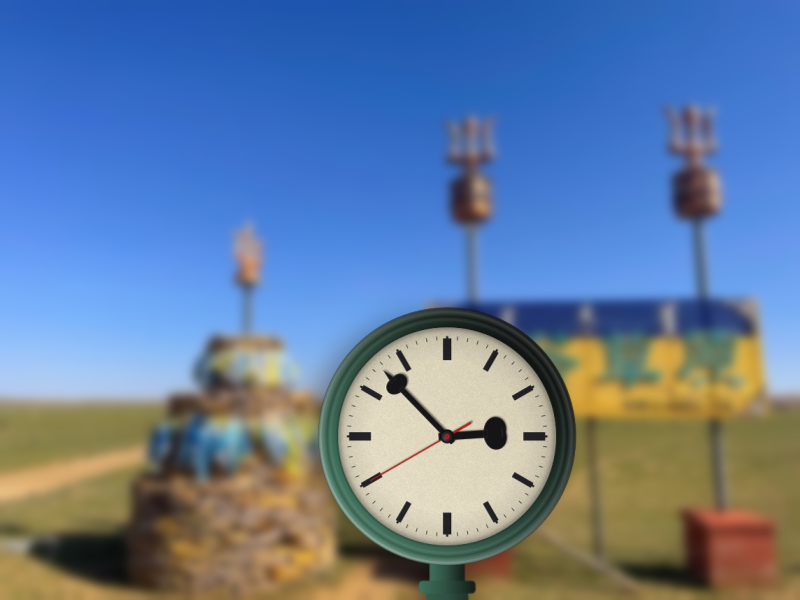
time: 2:52:40
